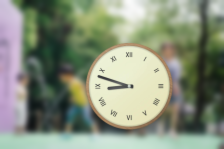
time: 8:48
